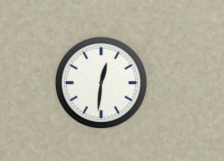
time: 12:31
